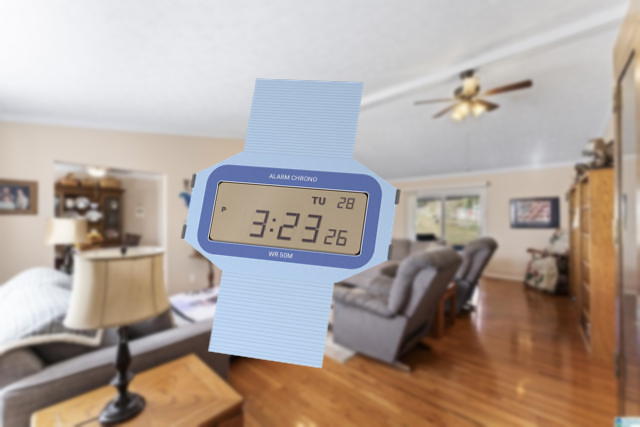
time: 3:23:26
